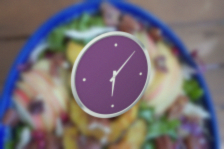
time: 6:07
